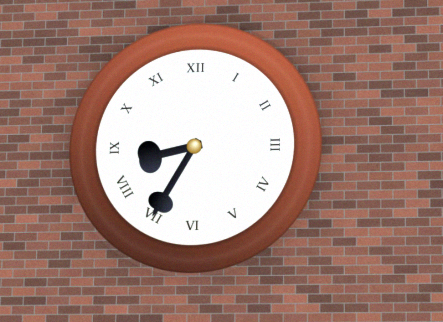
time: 8:35
